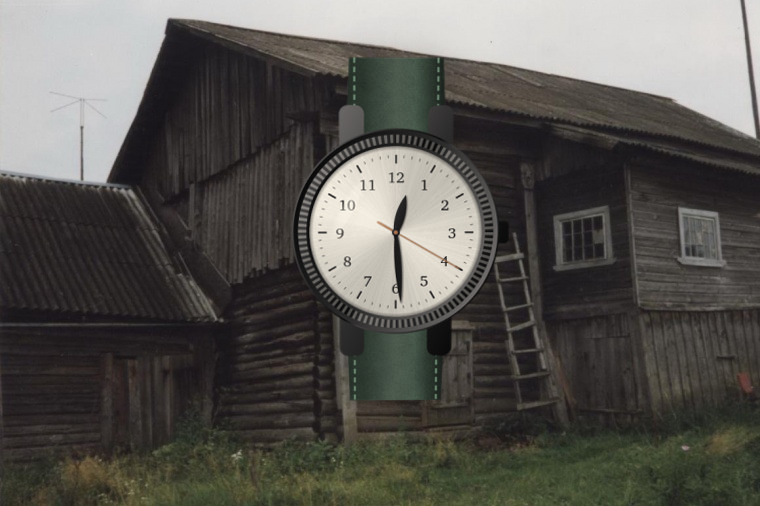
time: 12:29:20
